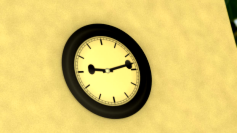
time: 9:13
